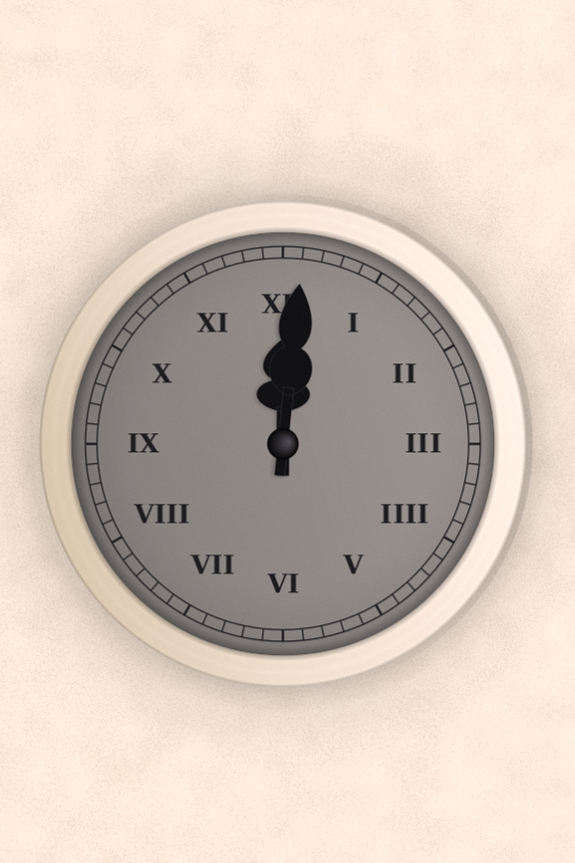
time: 12:01
